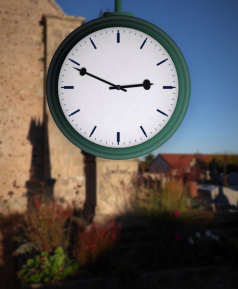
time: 2:49
